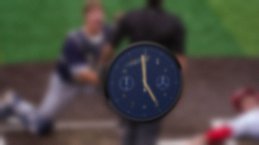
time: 4:59
